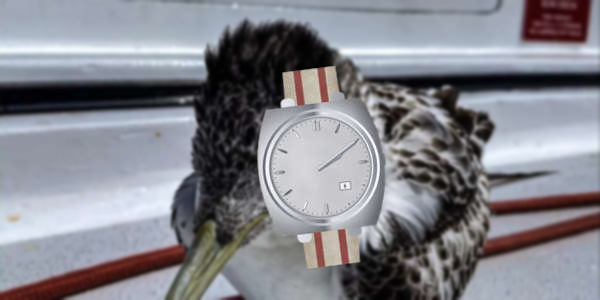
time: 2:10
